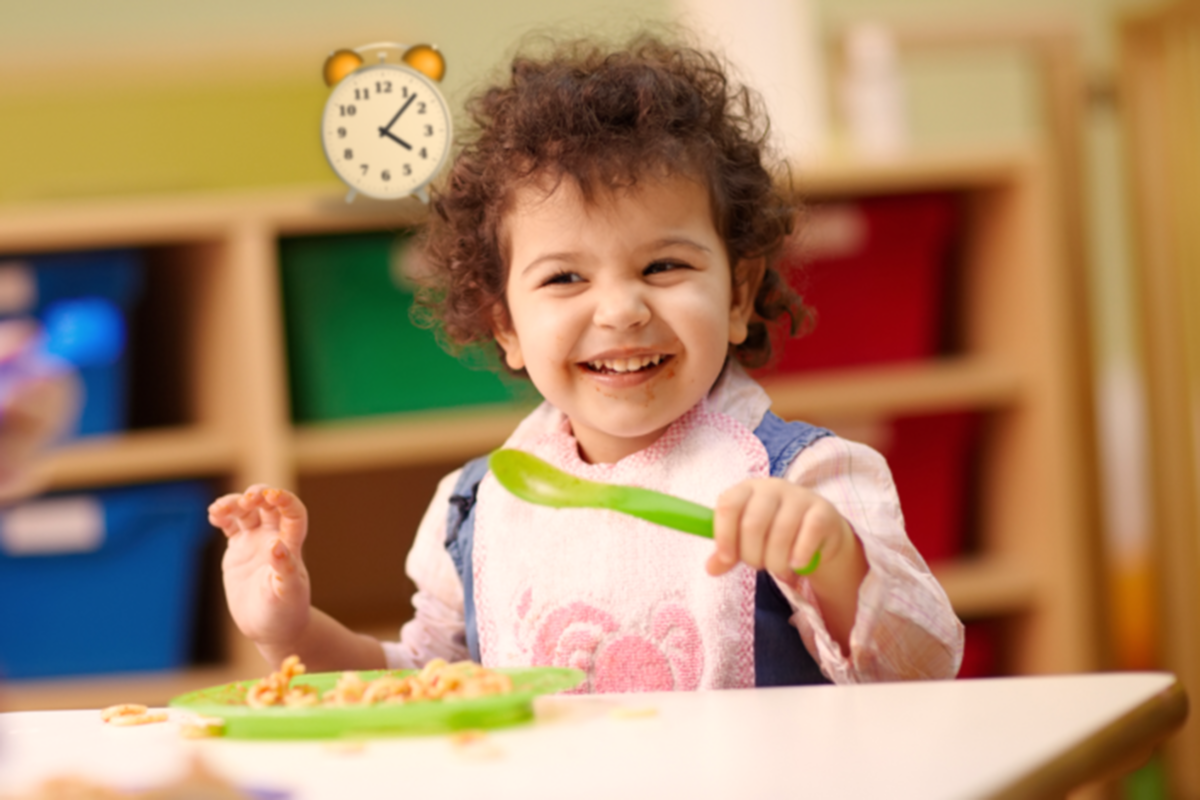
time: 4:07
